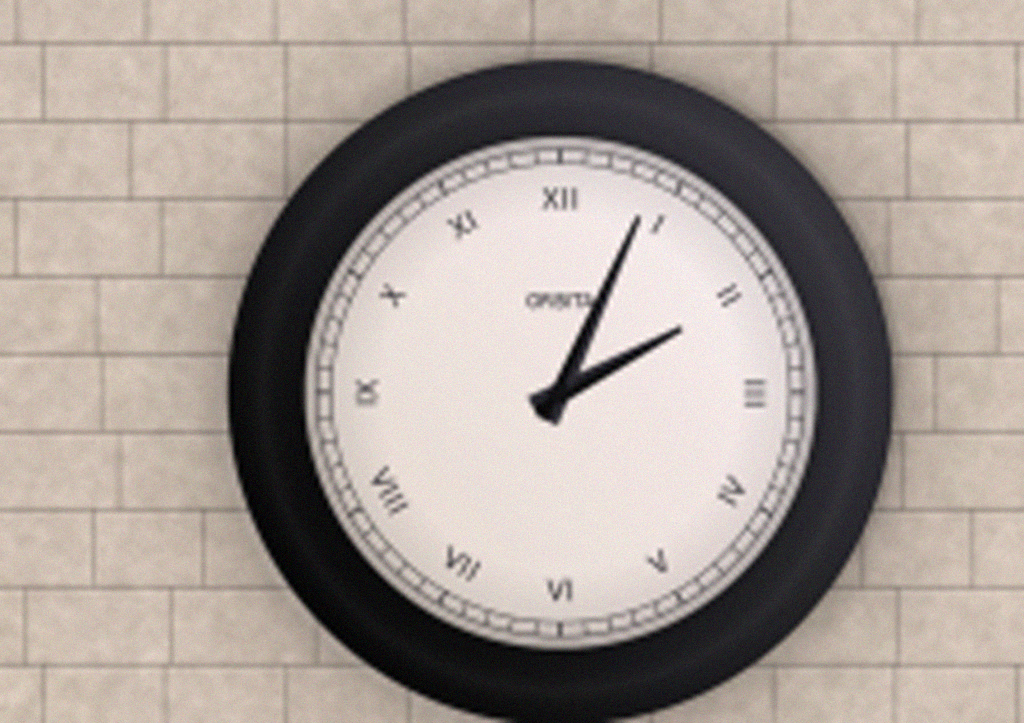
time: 2:04
